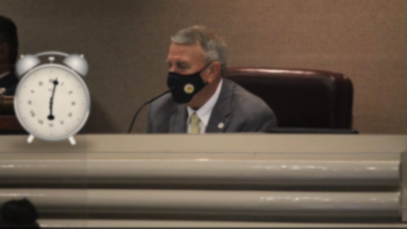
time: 6:02
